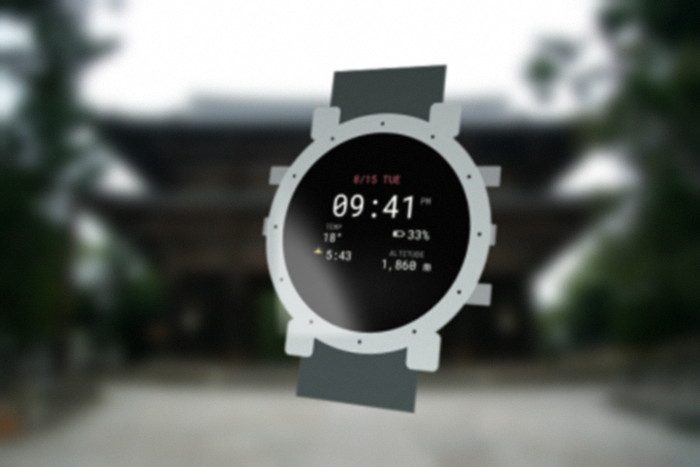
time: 9:41
